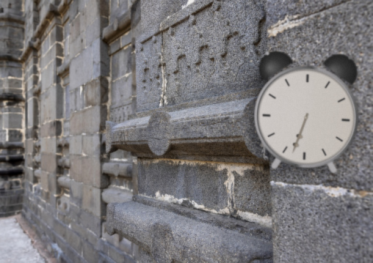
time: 6:33
